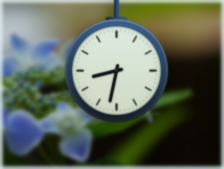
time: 8:32
